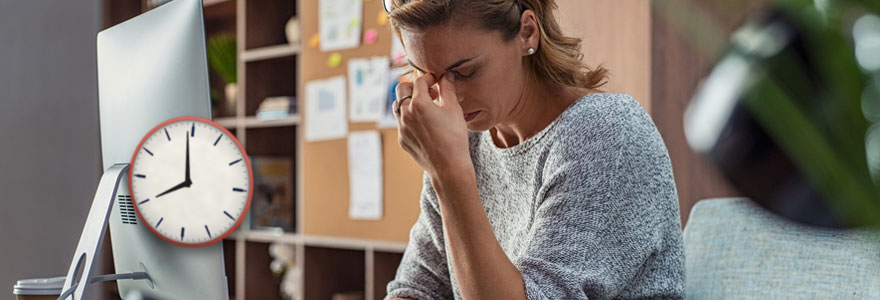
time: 7:59
